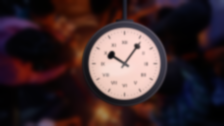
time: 10:06
